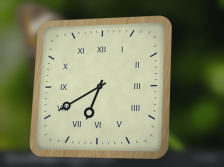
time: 6:40
